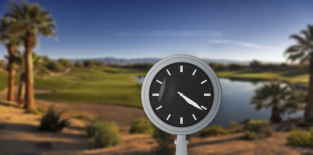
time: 4:21
